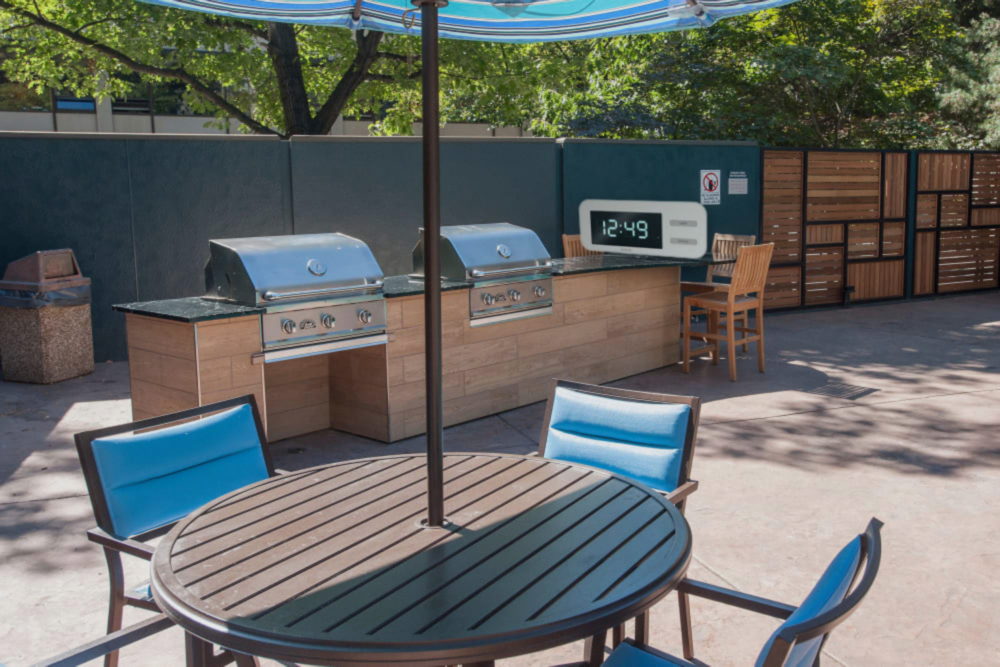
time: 12:49
